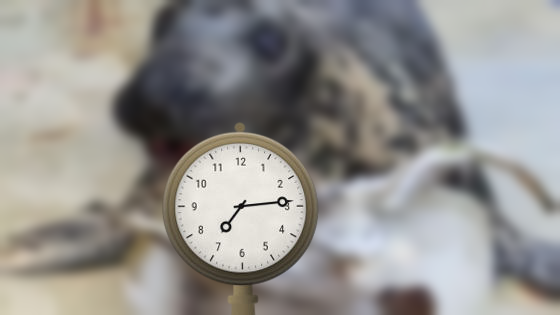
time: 7:14
